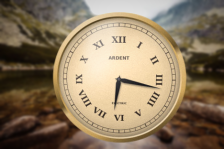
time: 6:17
